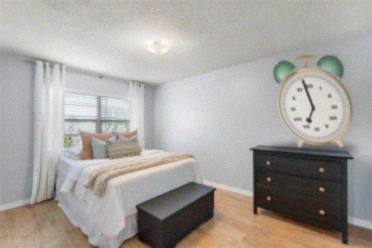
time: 6:58
